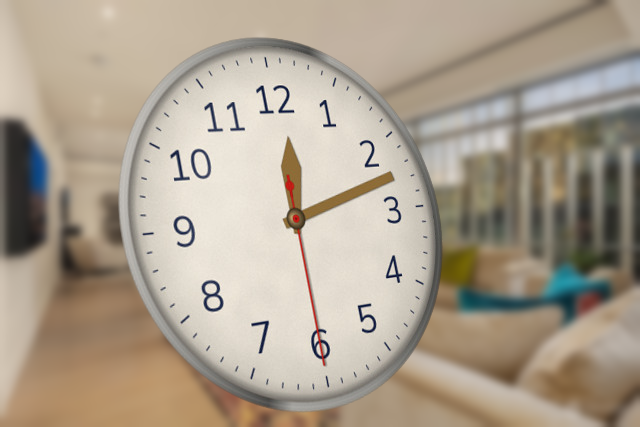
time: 12:12:30
